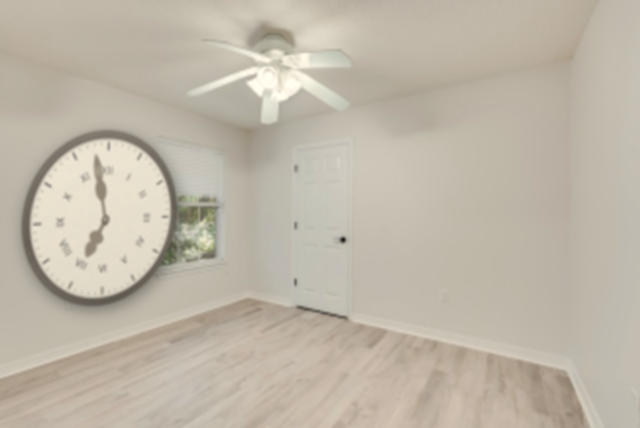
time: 6:58
